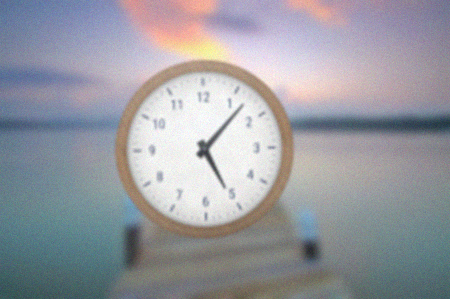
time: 5:07
